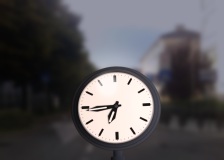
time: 6:44
